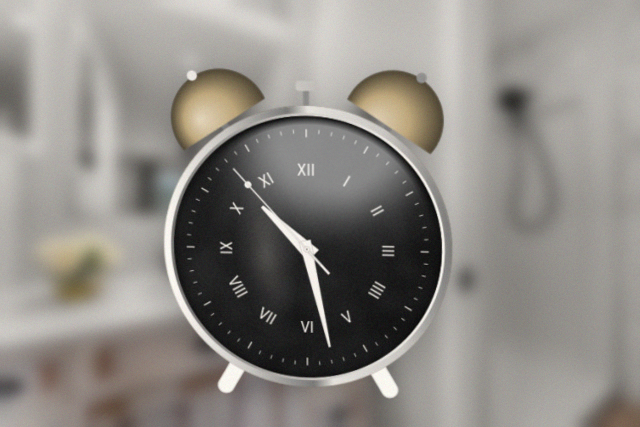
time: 10:27:53
